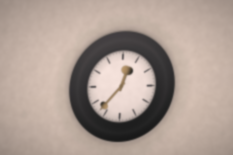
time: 12:37
